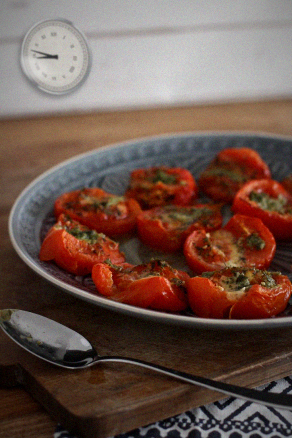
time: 8:47
